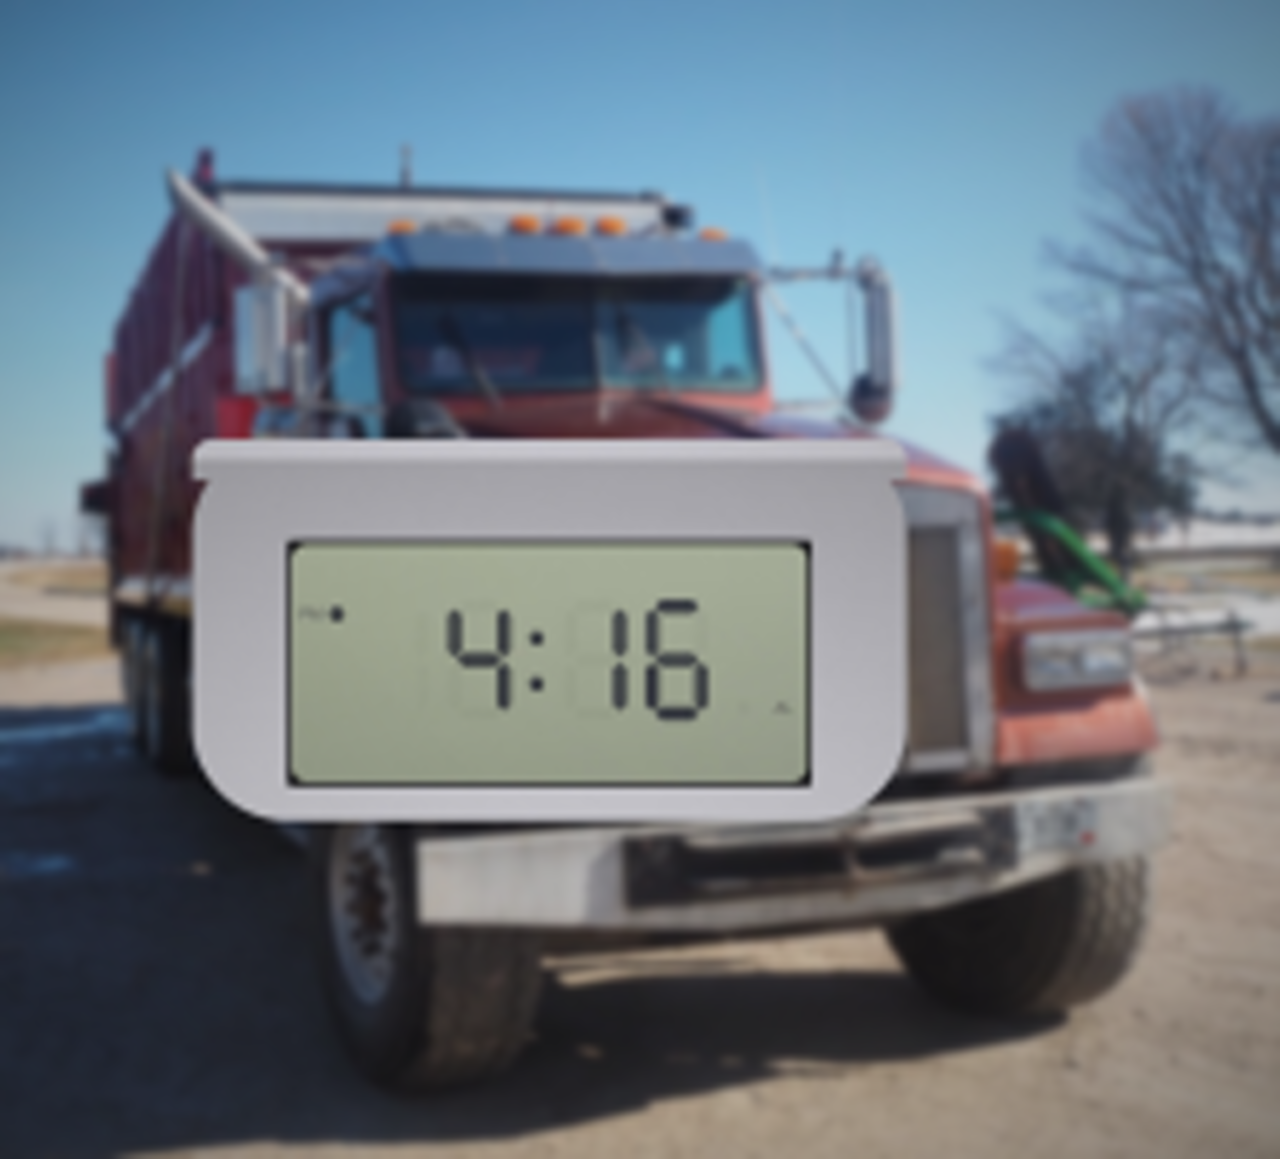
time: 4:16
